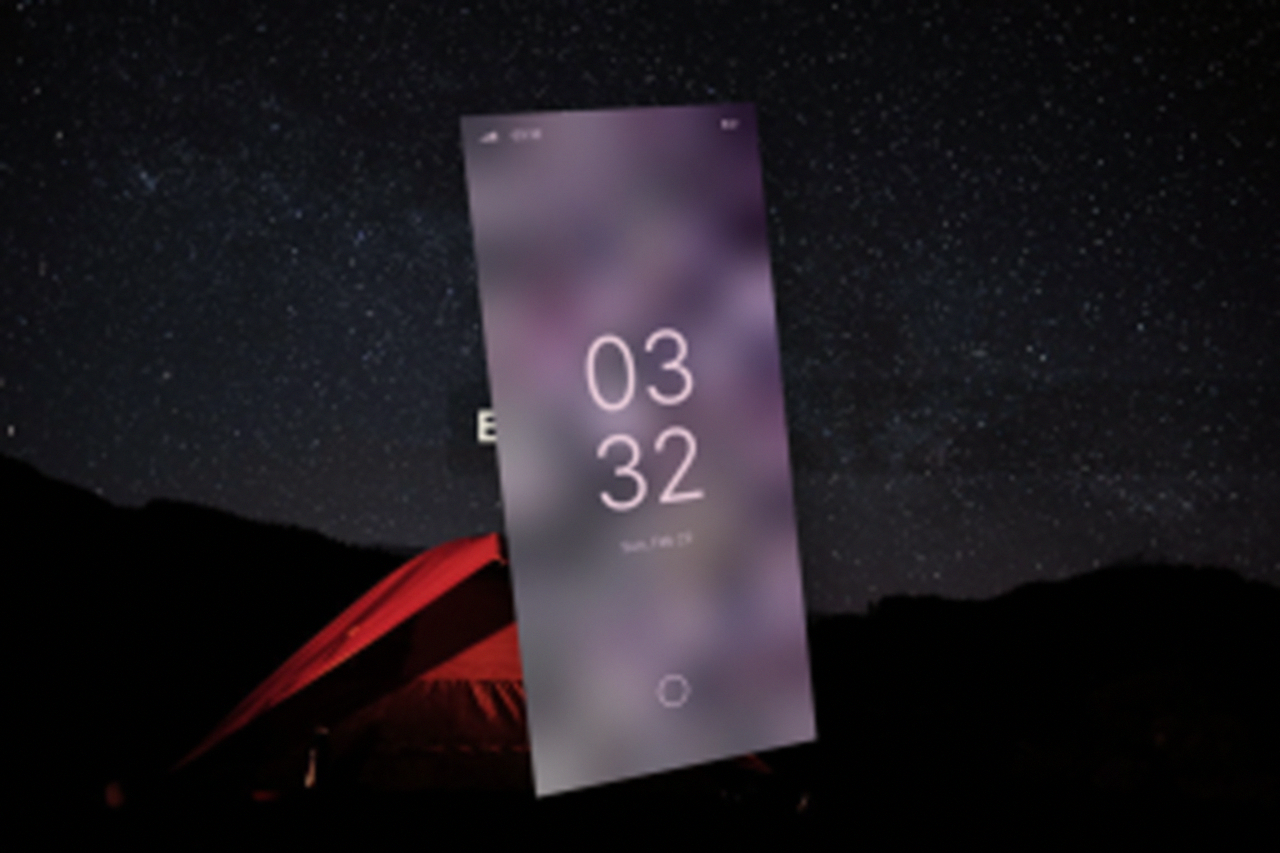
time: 3:32
